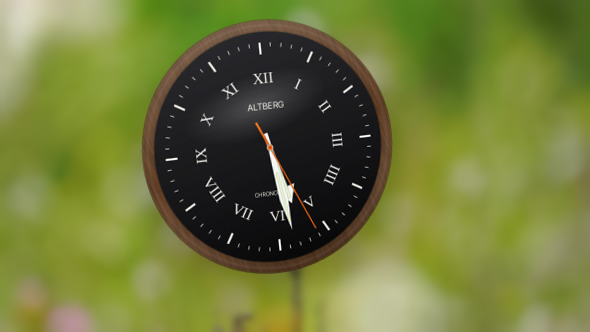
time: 5:28:26
